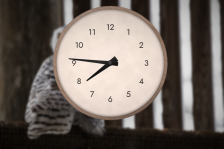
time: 7:46
